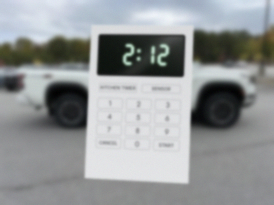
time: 2:12
